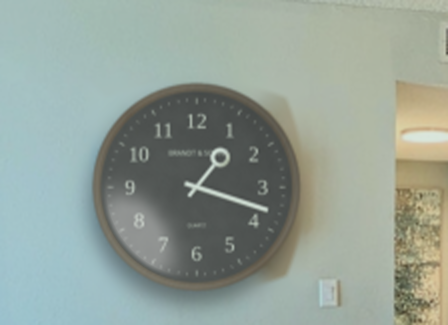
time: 1:18
